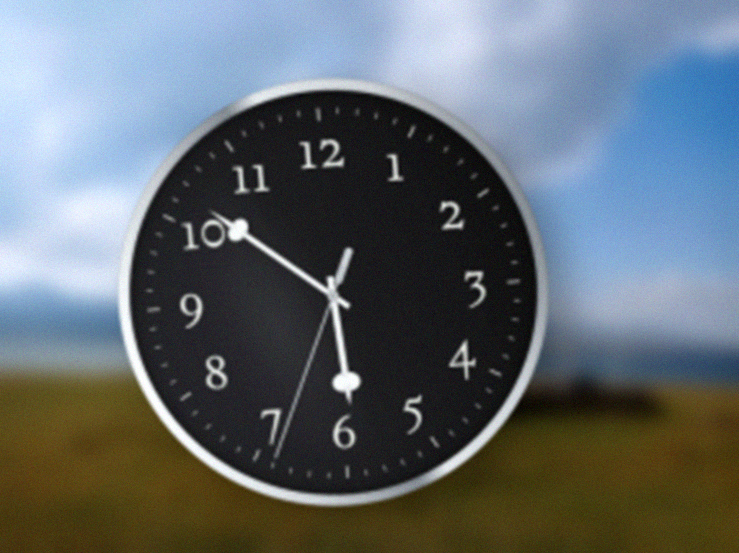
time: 5:51:34
